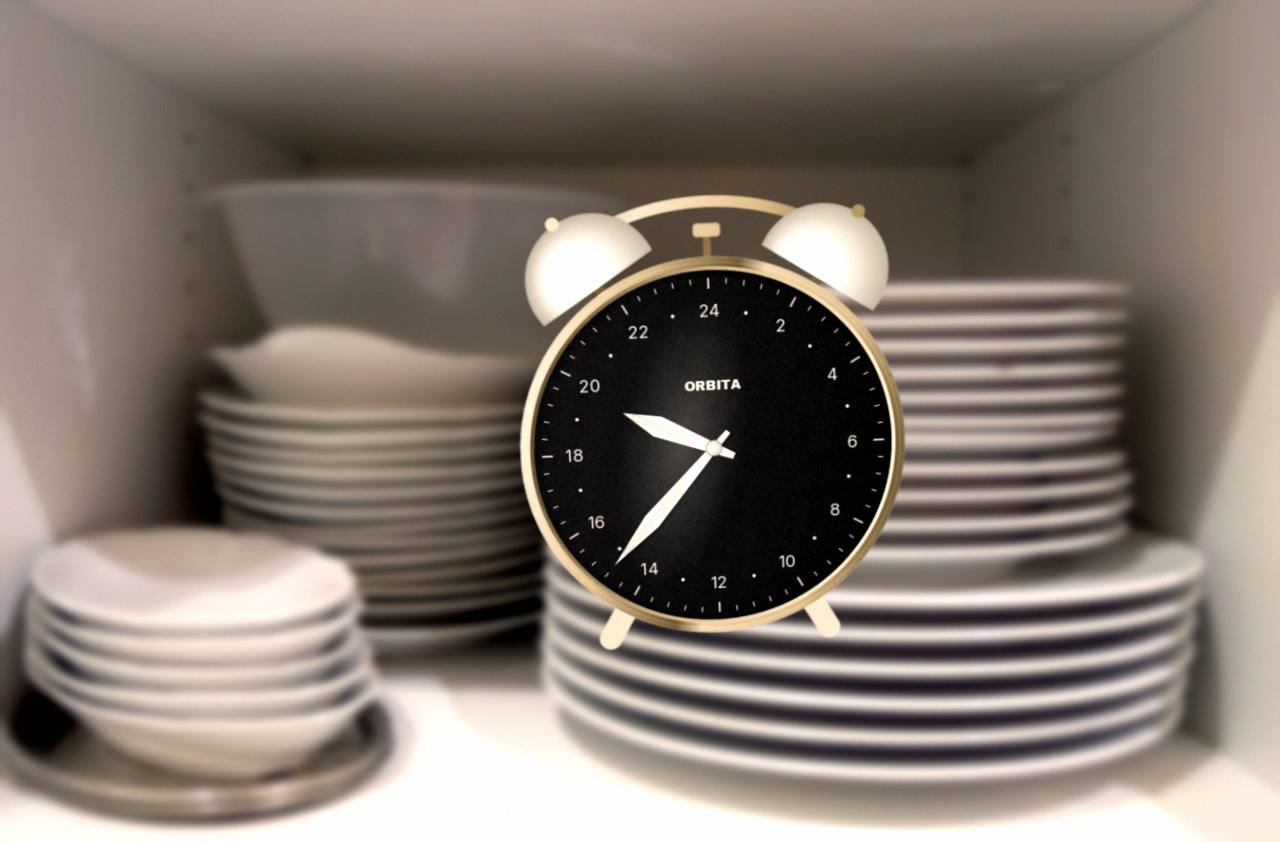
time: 19:37
